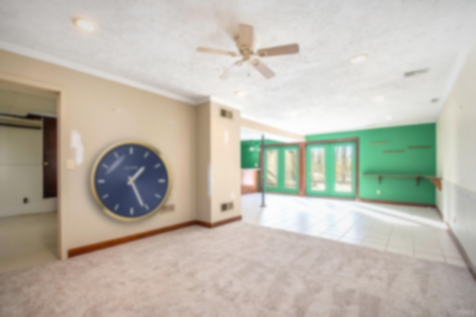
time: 1:26
